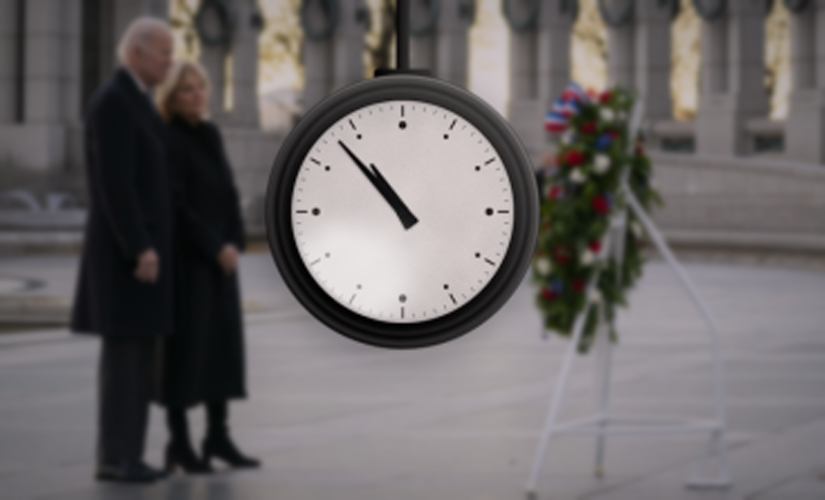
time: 10:53
